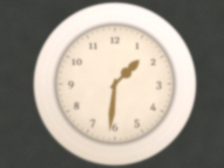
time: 1:31
